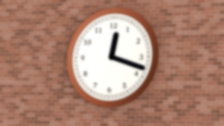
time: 12:18
